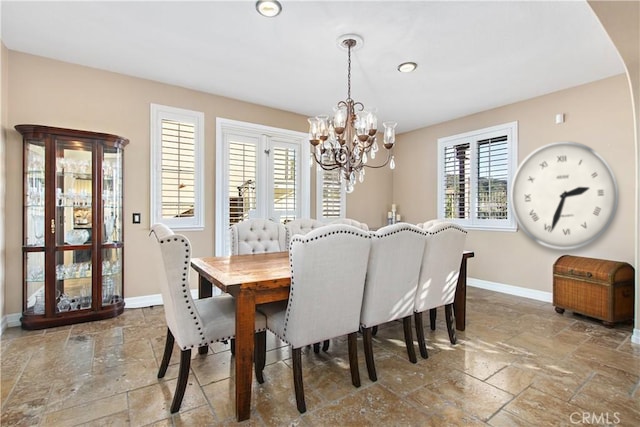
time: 2:34
